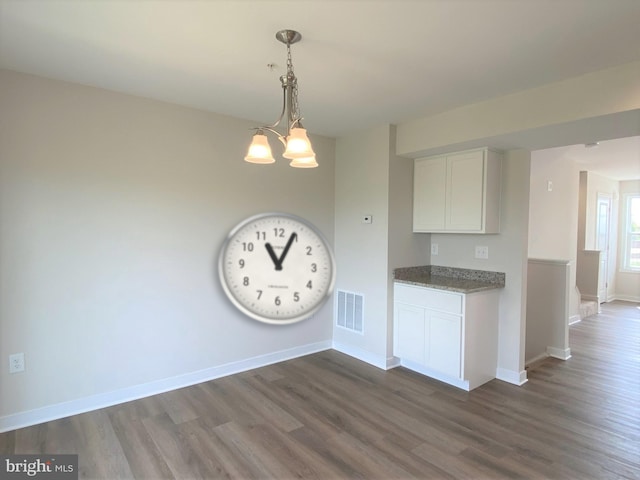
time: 11:04
